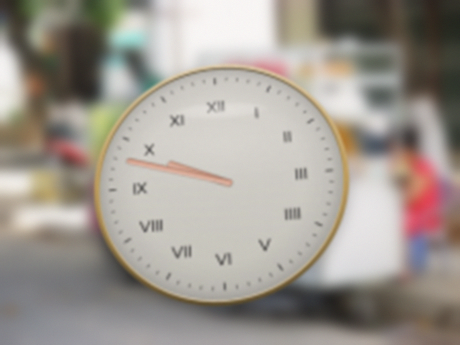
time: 9:48
